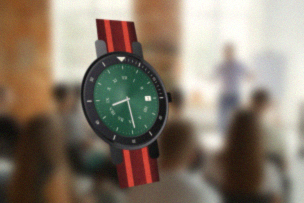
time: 8:29
